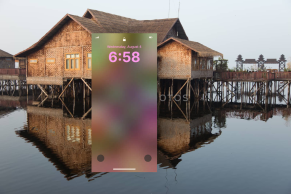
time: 6:58
